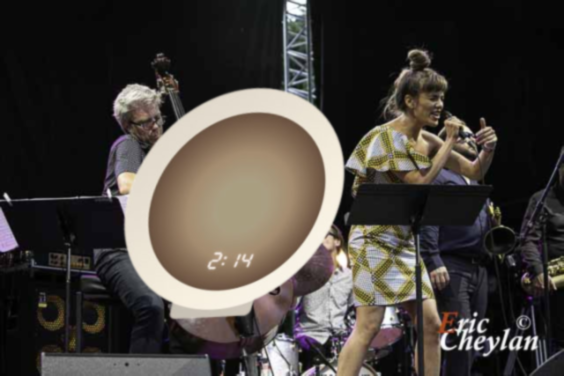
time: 2:14
